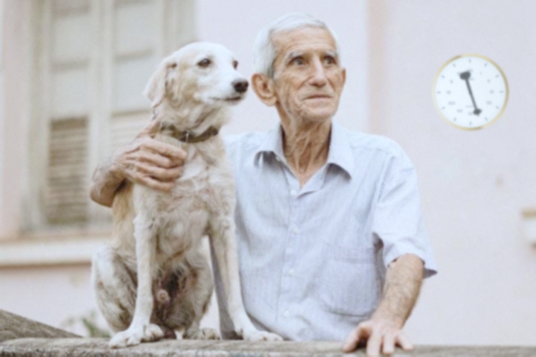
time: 11:27
